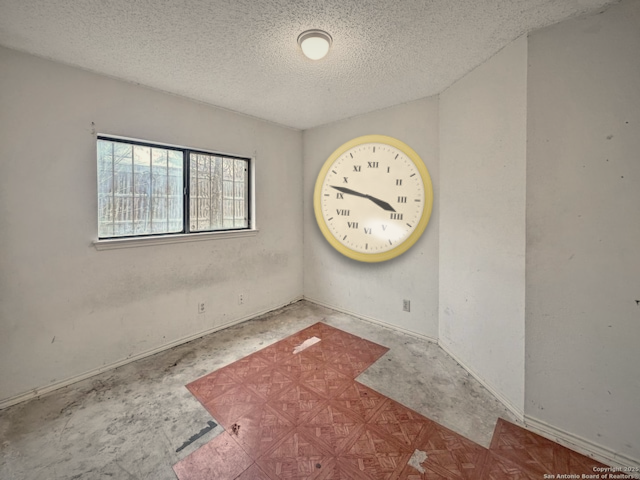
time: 3:47
